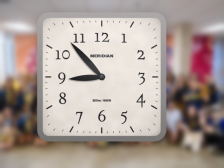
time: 8:53
